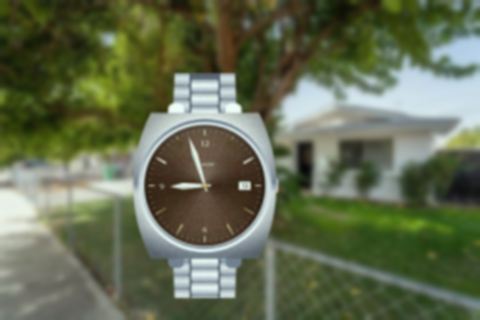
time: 8:57
